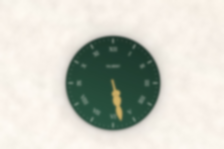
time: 5:28
